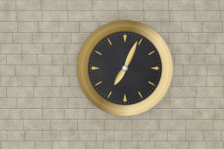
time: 7:04
